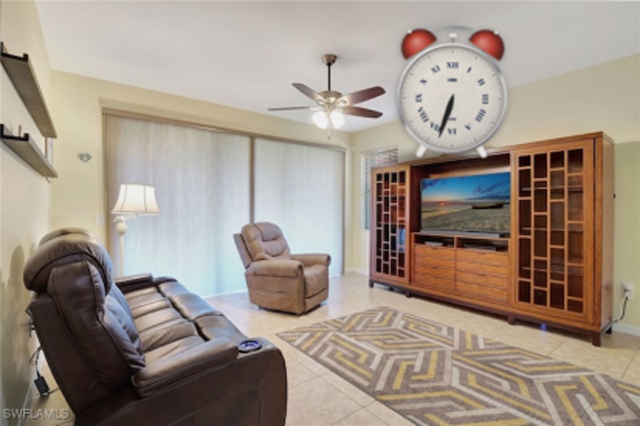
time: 6:33
